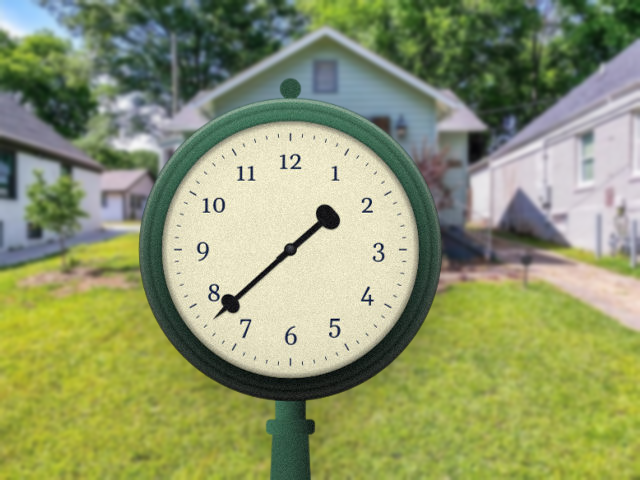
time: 1:38
